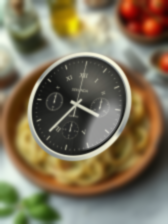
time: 3:36
